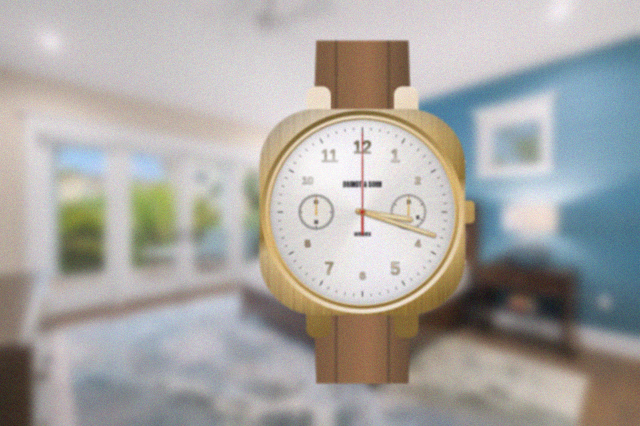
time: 3:18
